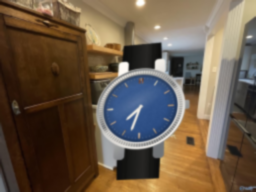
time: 7:33
